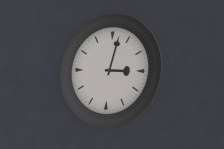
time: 3:02
